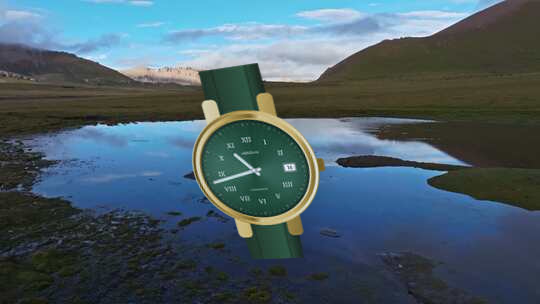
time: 10:43
